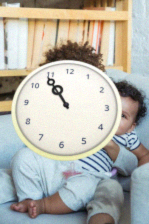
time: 10:54
